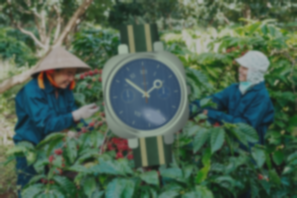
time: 1:52
